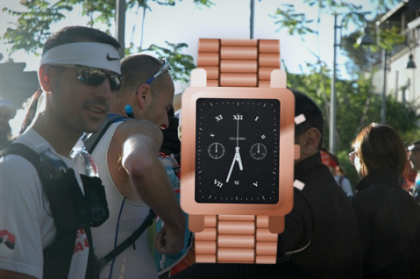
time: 5:33
